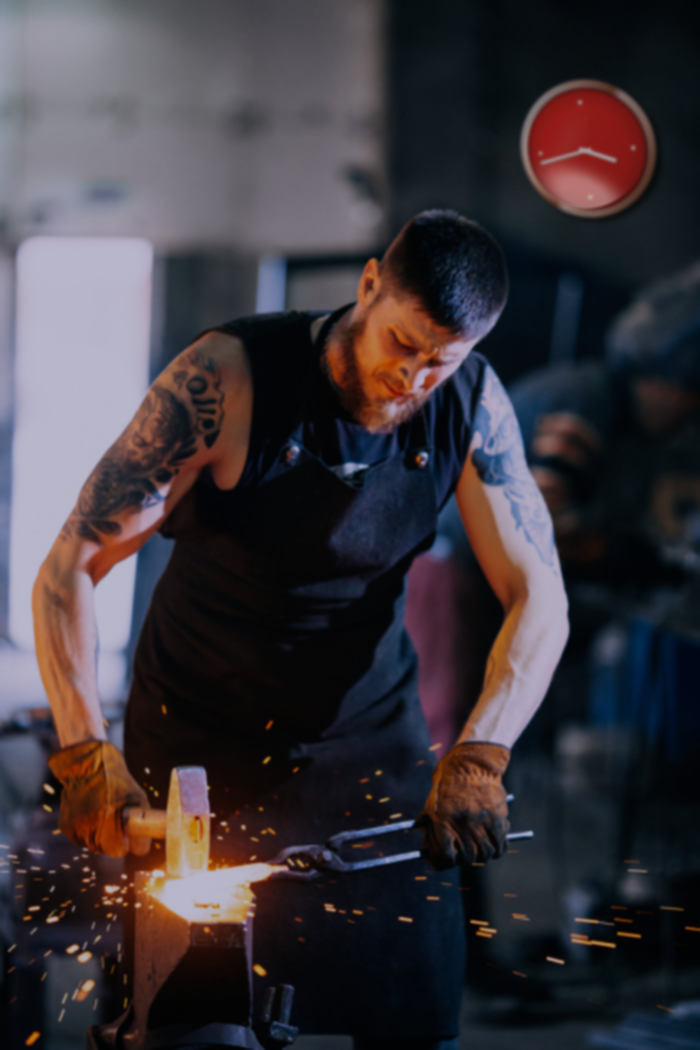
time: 3:43
